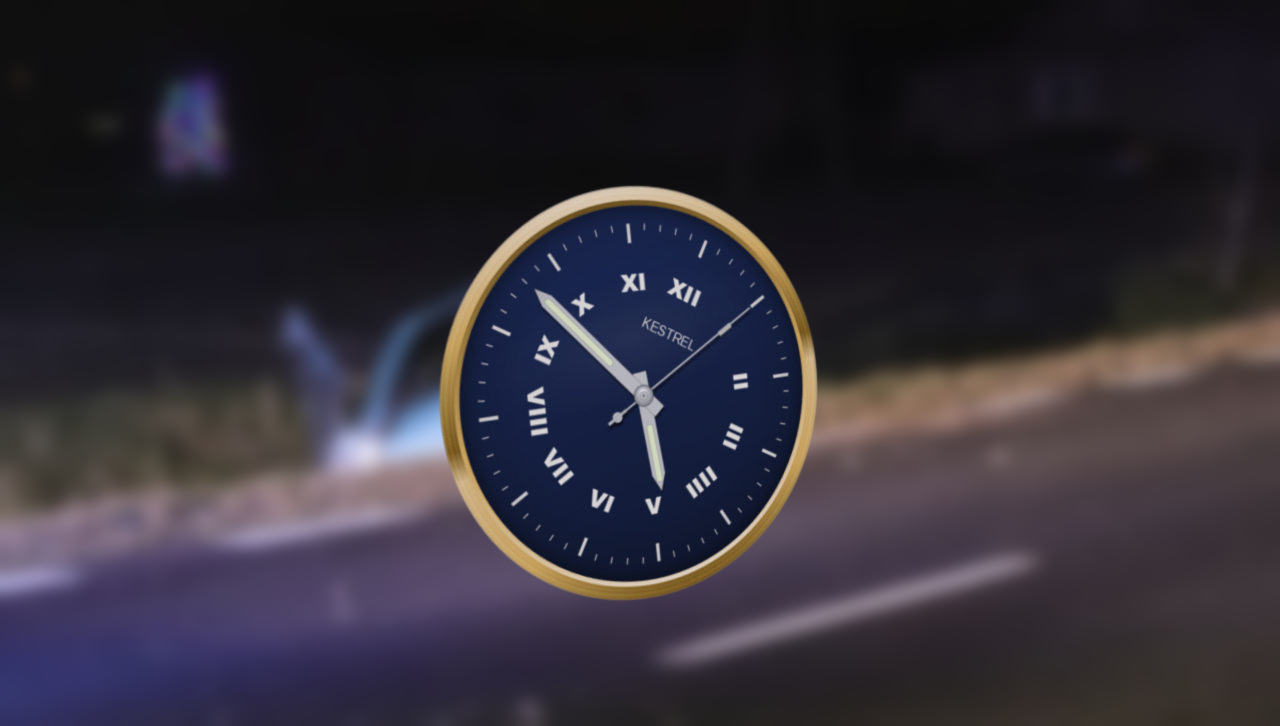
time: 4:48:05
